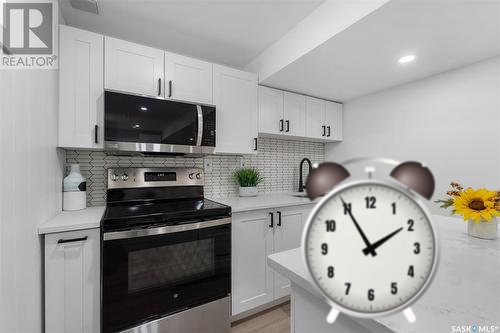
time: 1:55
